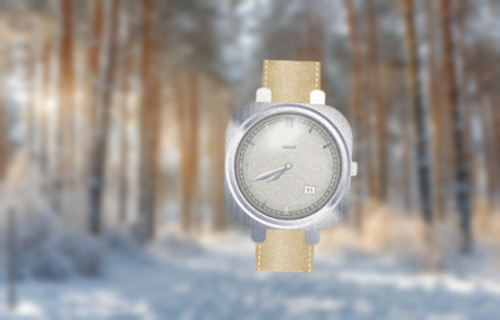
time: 7:41
